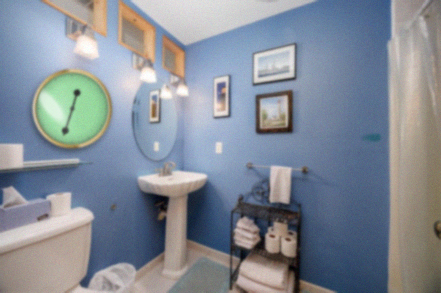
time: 12:33
